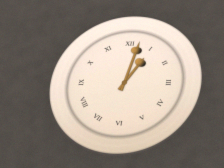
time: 1:02
